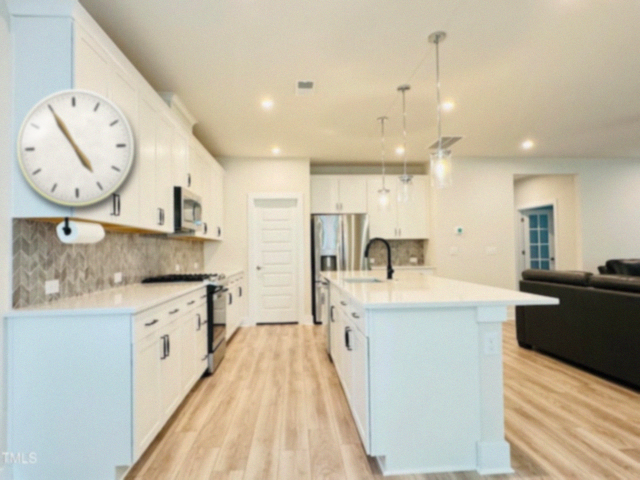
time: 4:55
